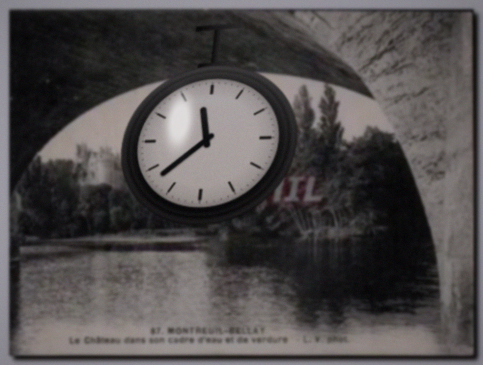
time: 11:38
